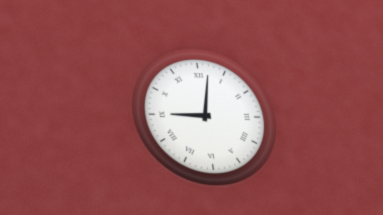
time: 9:02
